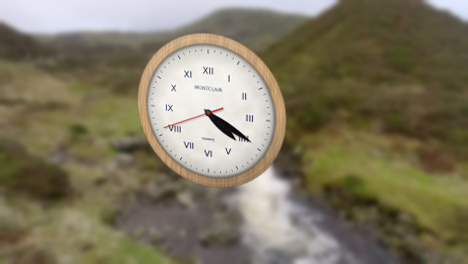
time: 4:19:41
